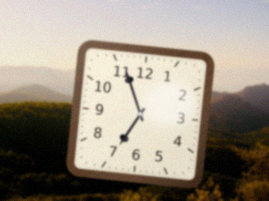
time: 6:56
